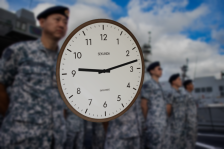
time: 9:13
